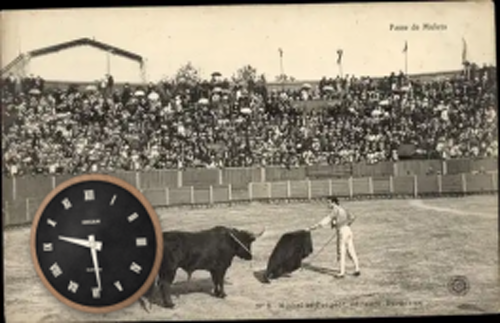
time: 9:29
